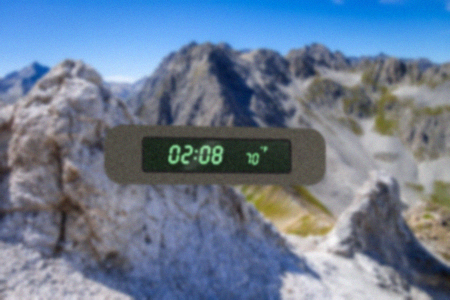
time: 2:08
